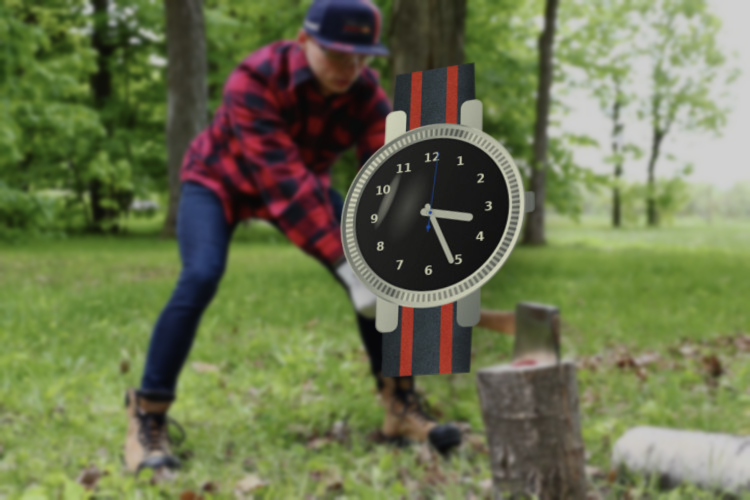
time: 3:26:01
